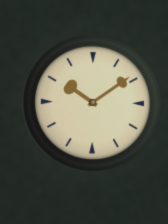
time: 10:09
